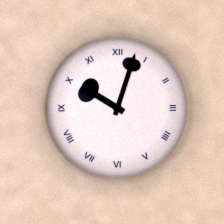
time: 10:03
